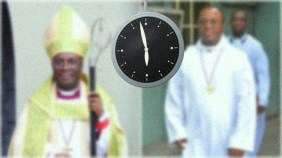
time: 5:58
